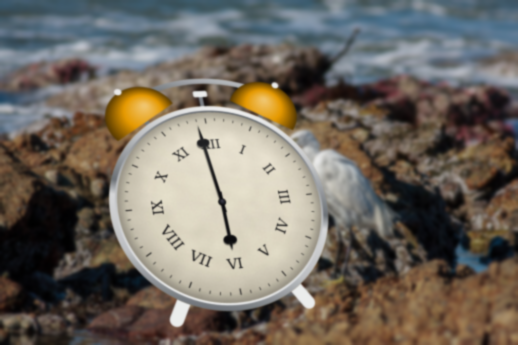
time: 5:59
